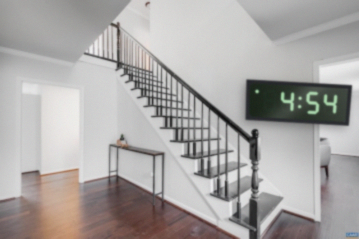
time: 4:54
